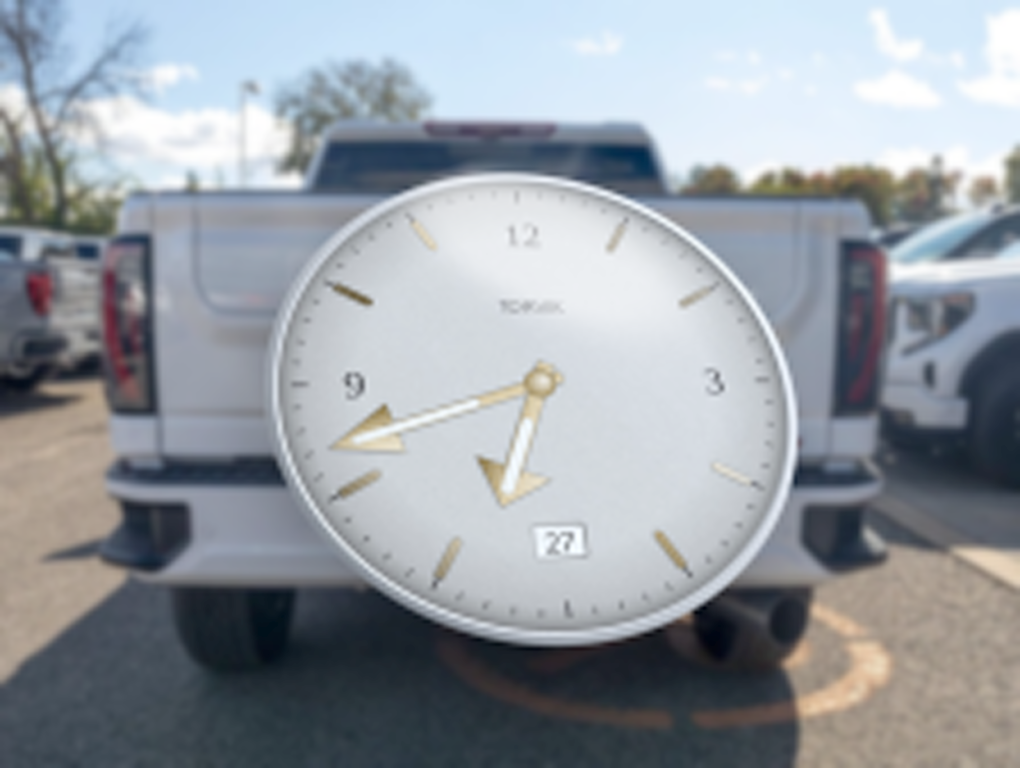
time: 6:42
